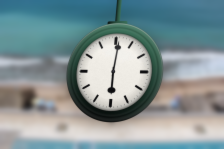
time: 6:01
